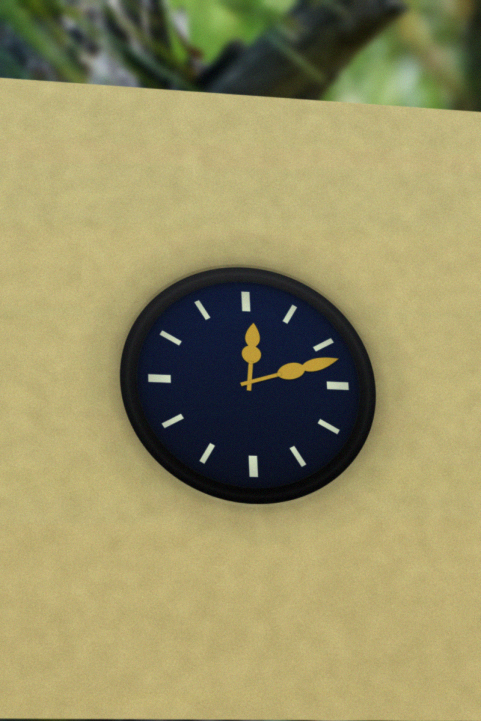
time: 12:12
